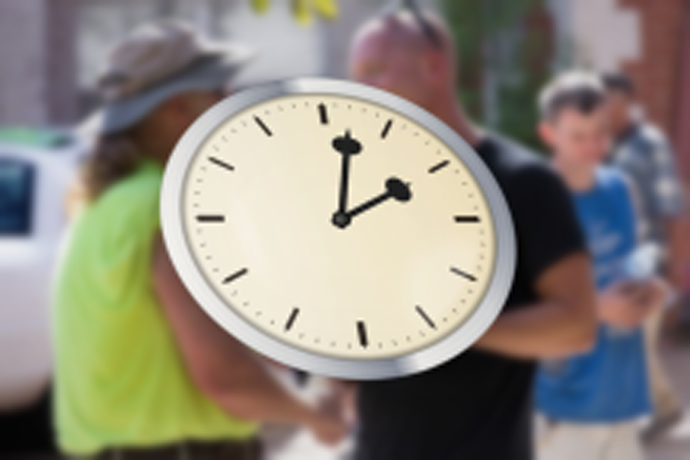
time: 2:02
